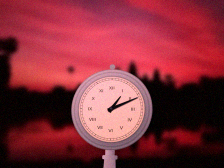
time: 1:11
